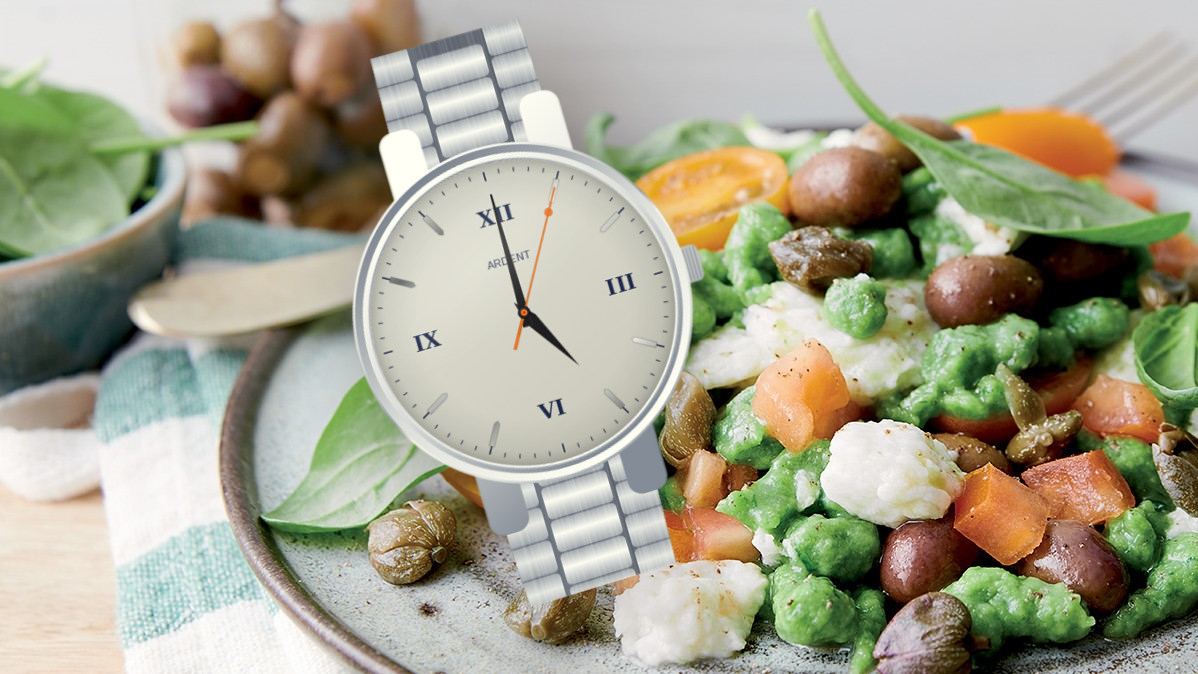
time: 5:00:05
